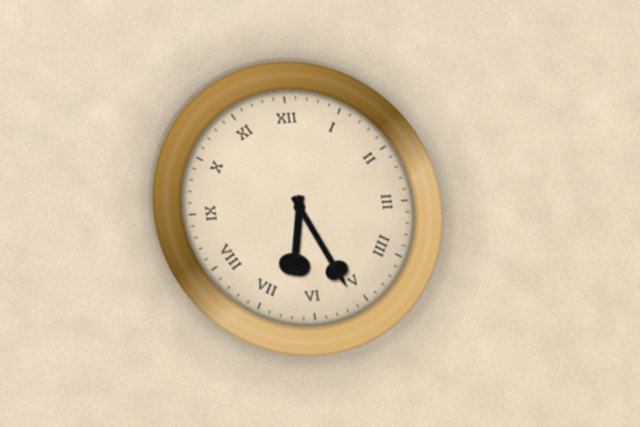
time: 6:26
